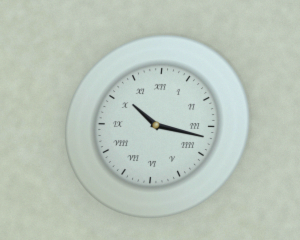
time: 10:17
